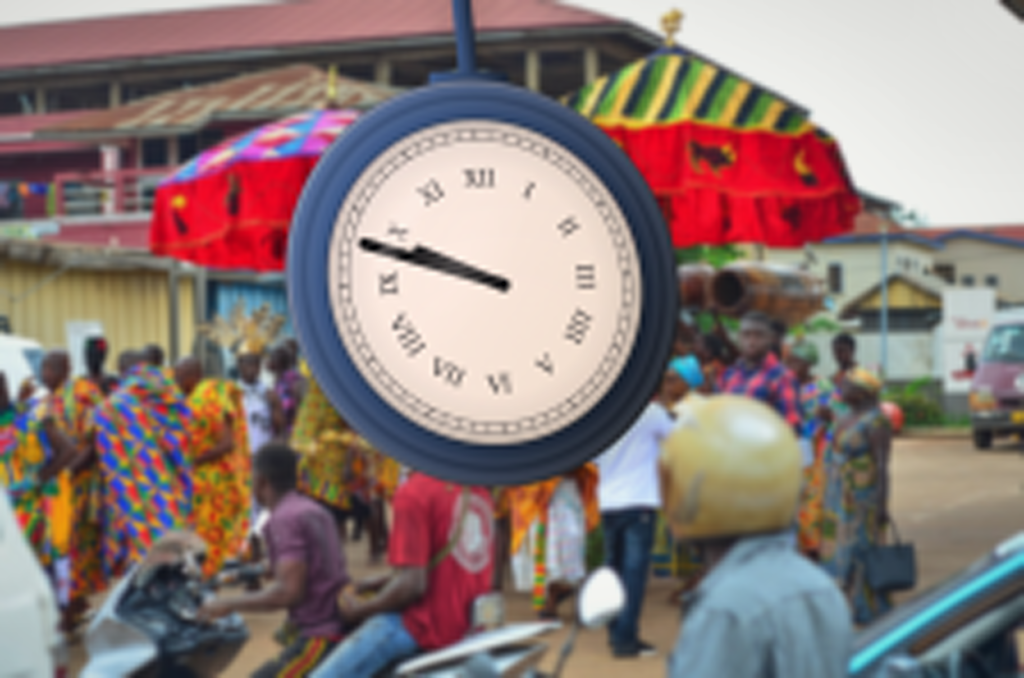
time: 9:48
